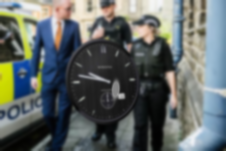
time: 9:47
